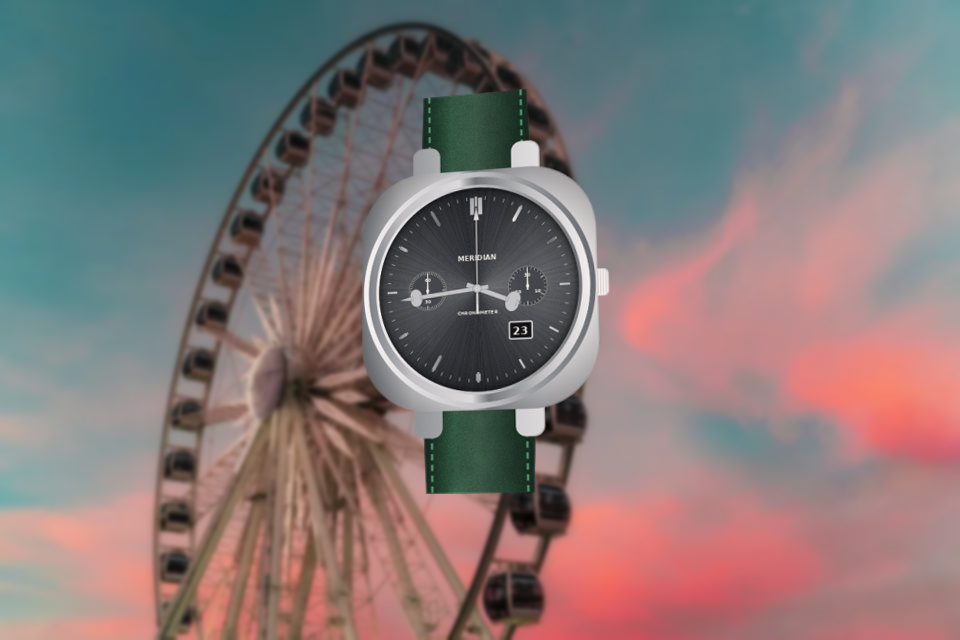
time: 3:44
